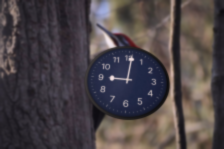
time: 9:01
